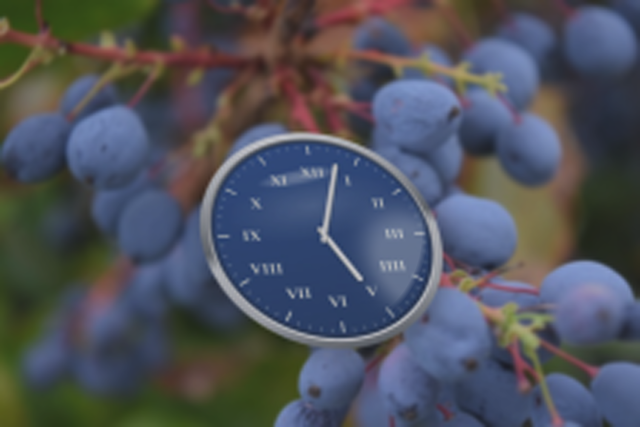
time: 5:03
